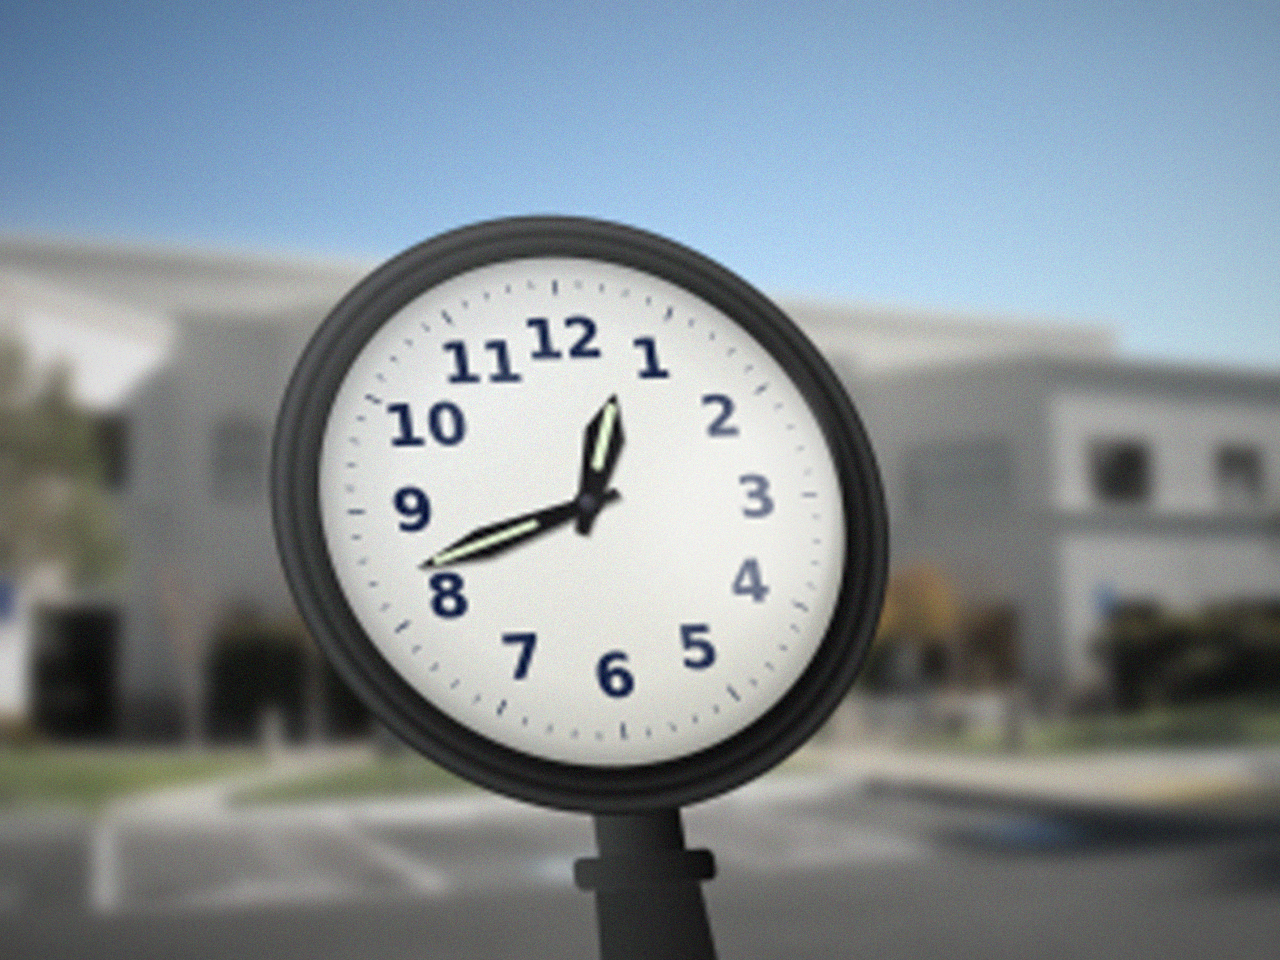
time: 12:42
